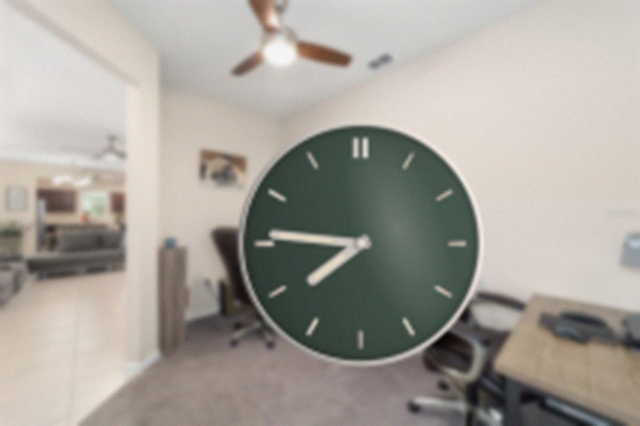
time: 7:46
